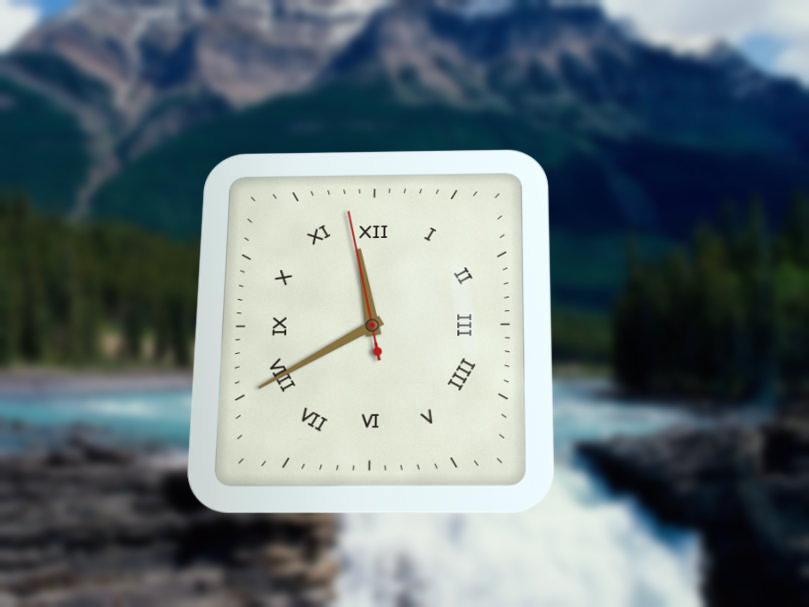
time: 11:39:58
